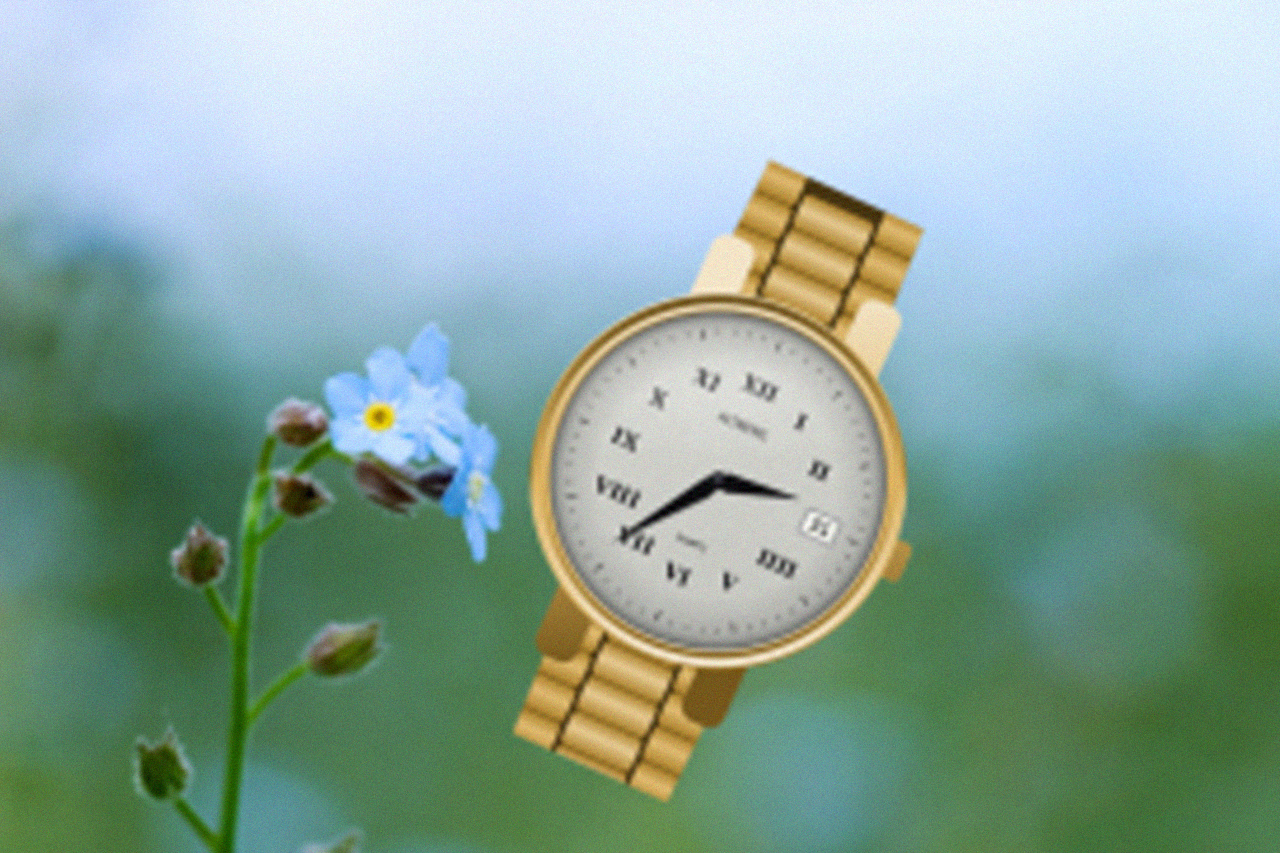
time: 2:36
